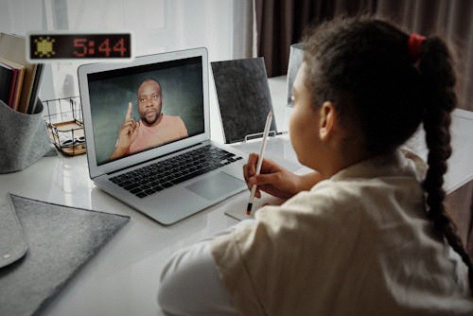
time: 5:44
